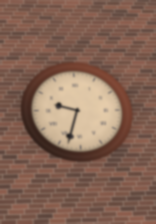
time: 9:33
